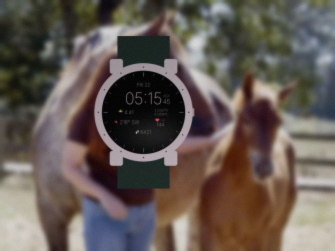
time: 5:15
